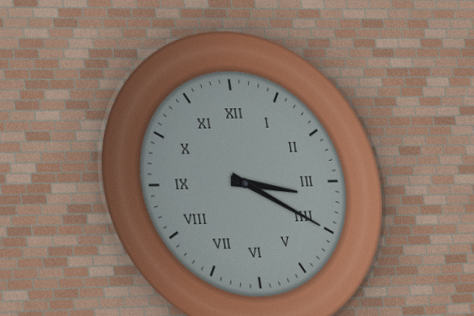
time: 3:20
